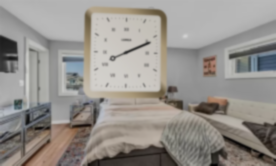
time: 8:11
